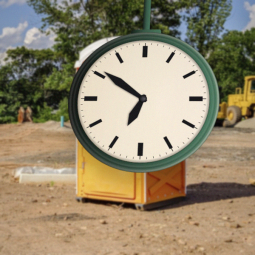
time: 6:51
